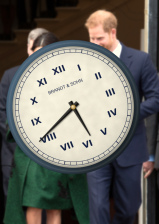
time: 5:41
